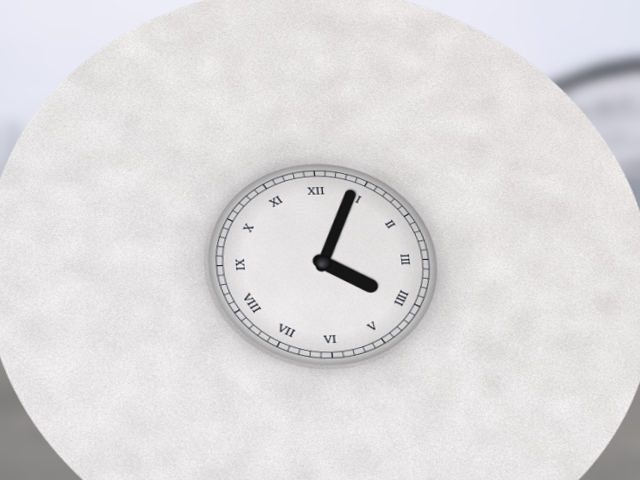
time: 4:04
